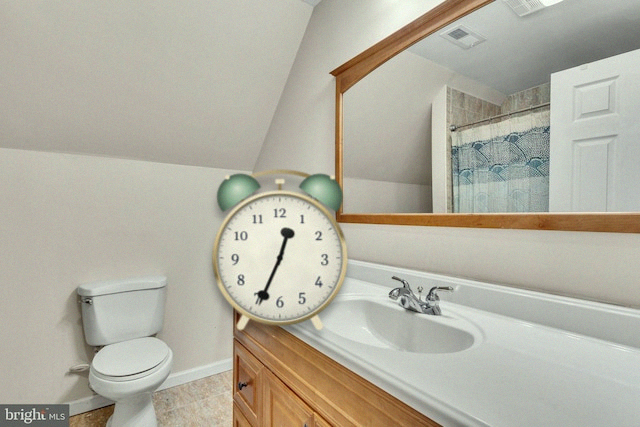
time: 12:34
